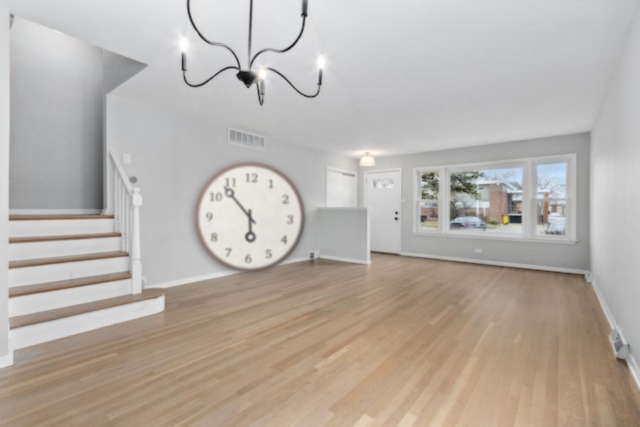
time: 5:53
